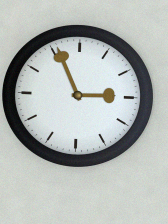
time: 2:56
